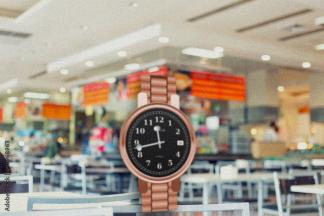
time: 11:43
